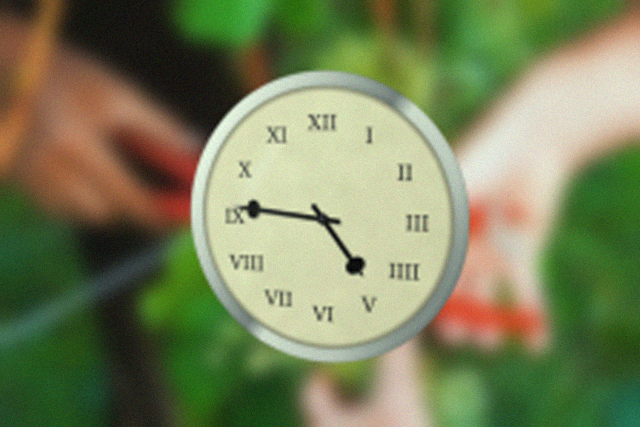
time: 4:46
